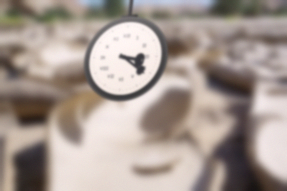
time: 3:21
